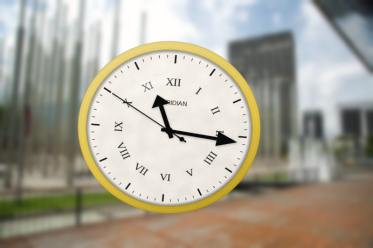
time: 11:15:50
